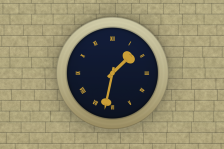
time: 1:32
